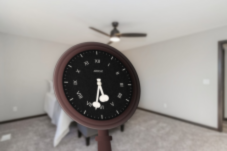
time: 5:32
